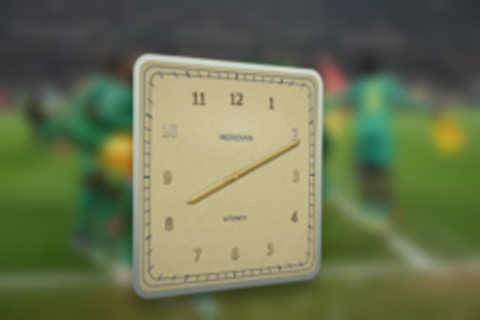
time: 8:11
